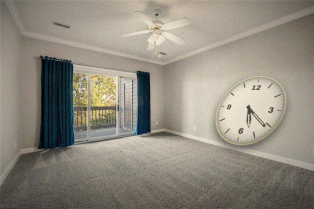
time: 5:21
